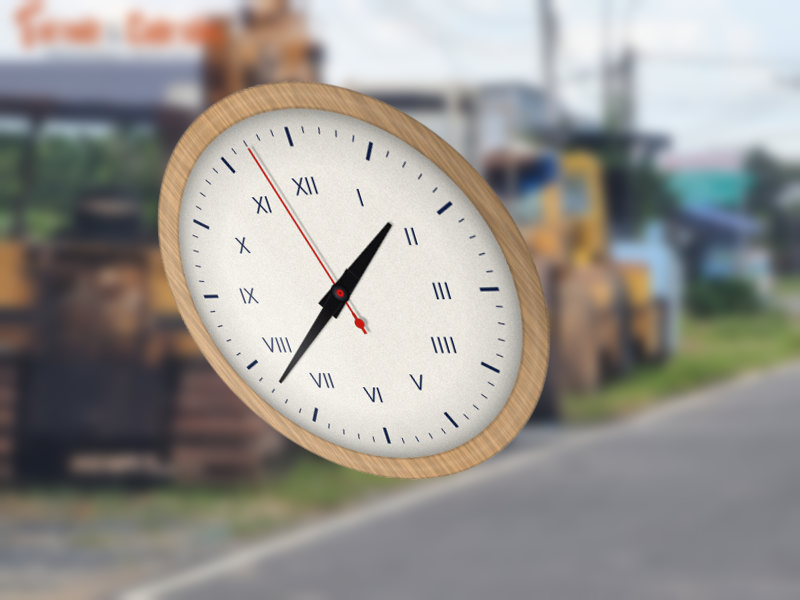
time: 1:37:57
